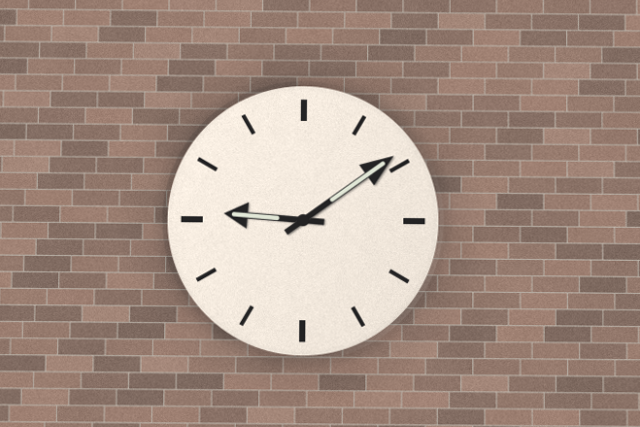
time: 9:09
